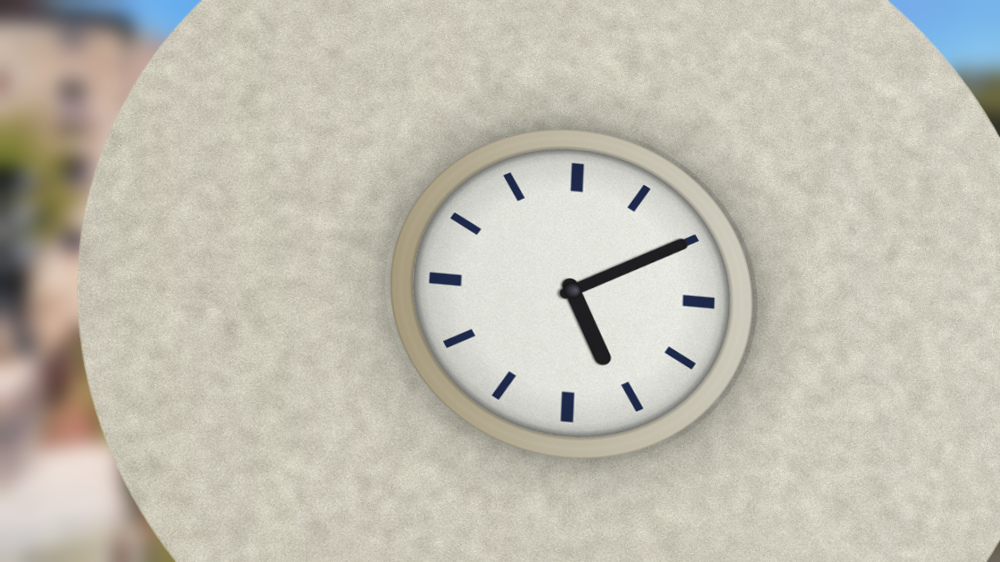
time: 5:10
